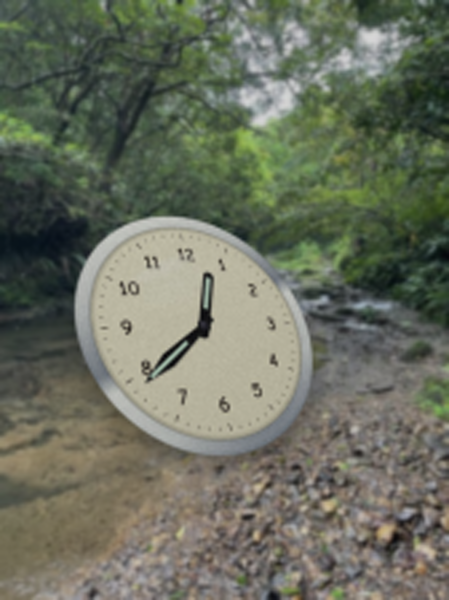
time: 12:39
